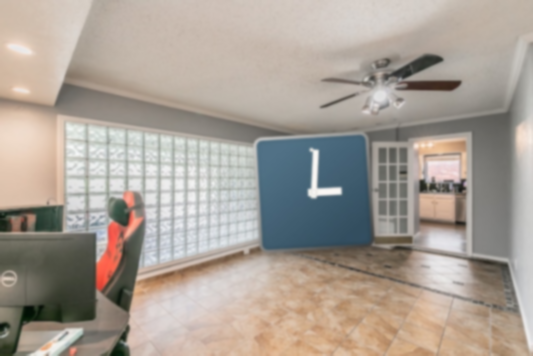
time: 3:01
